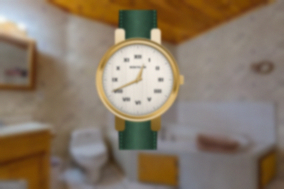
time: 12:41
